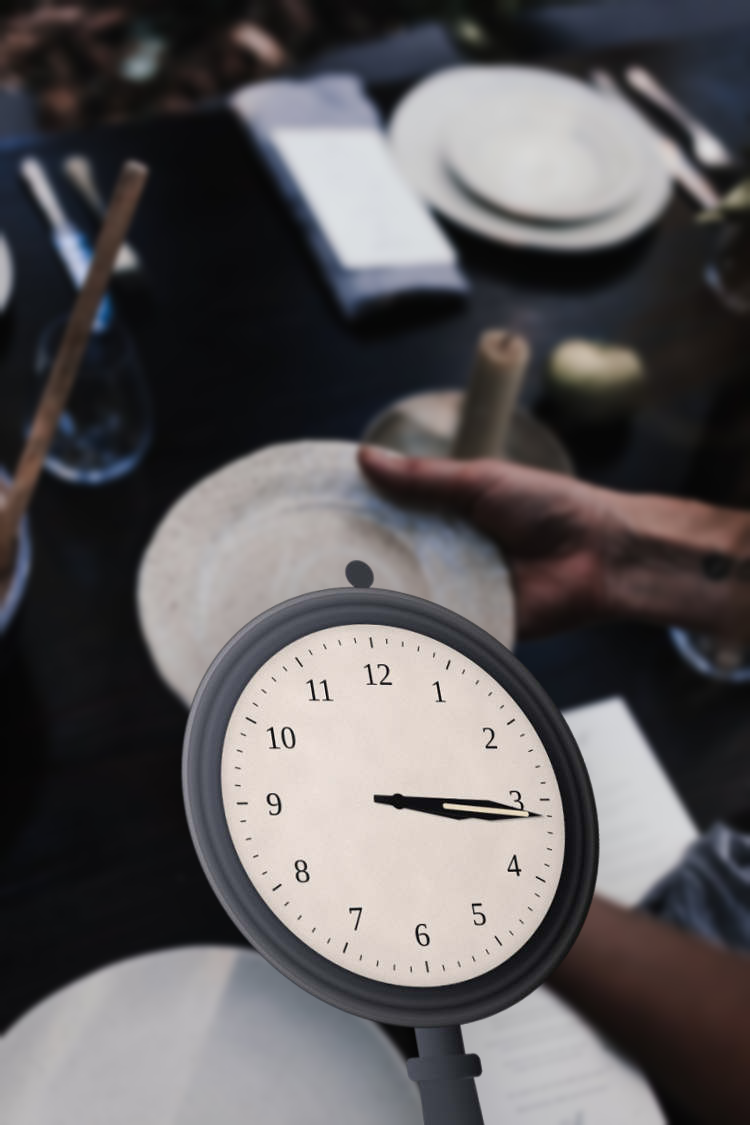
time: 3:16
